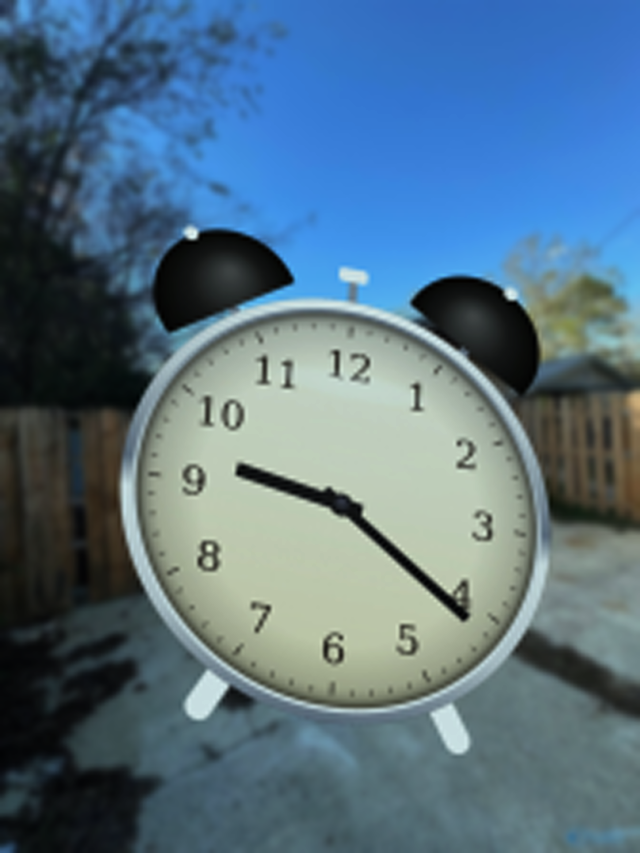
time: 9:21
